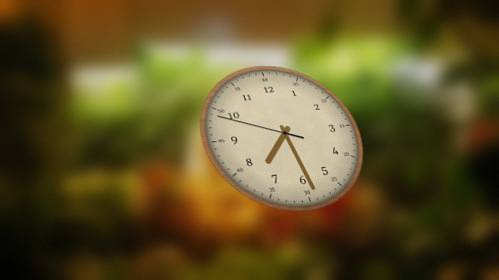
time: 7:28:49
